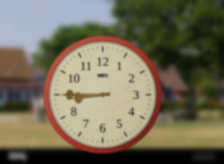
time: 8:45
